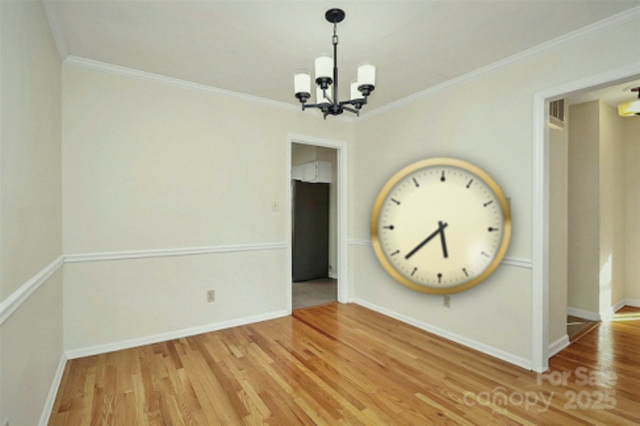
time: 5:38
